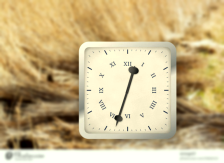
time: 12:33
